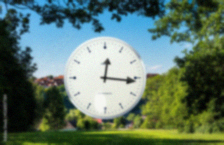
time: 12:16
